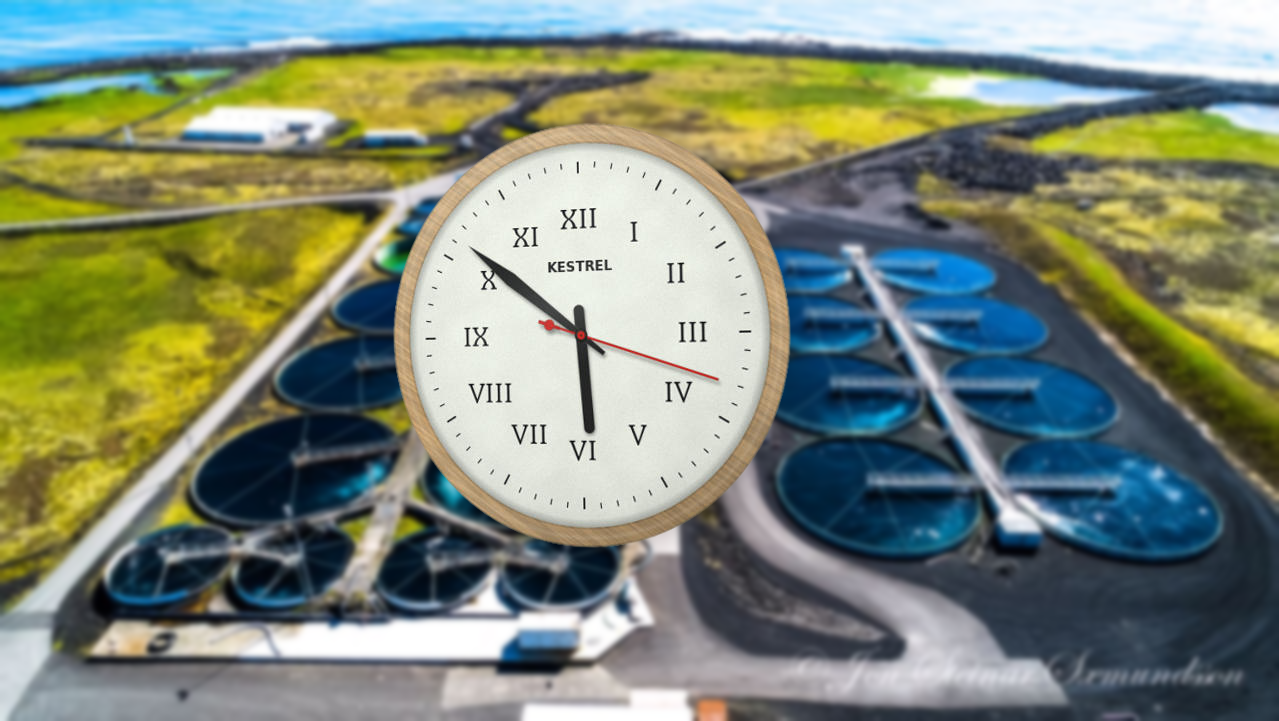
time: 5:51:18
